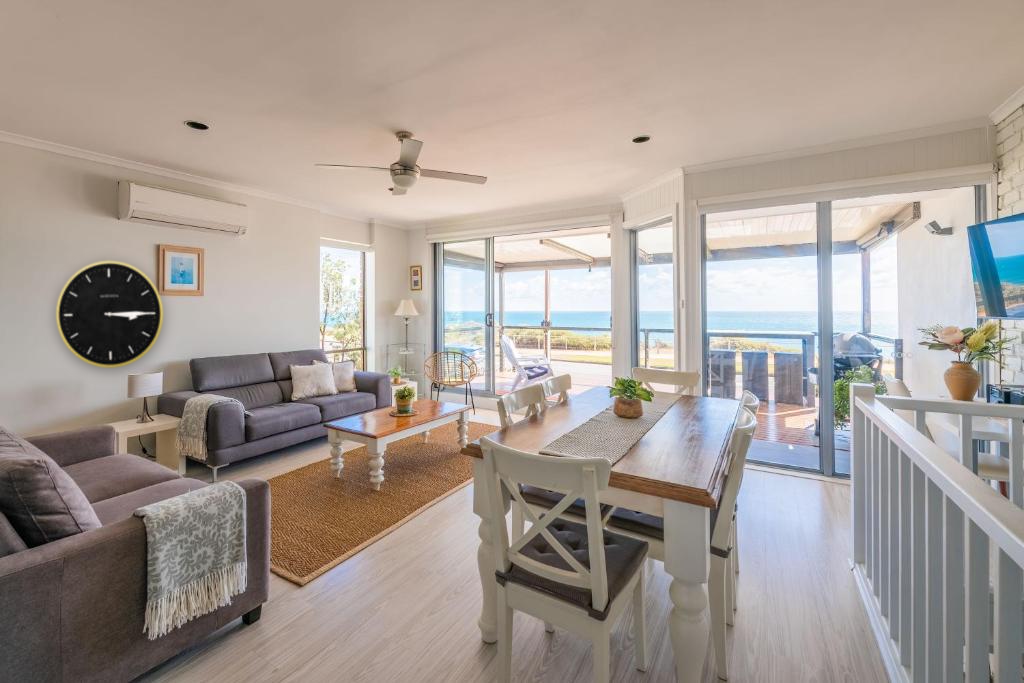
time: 3:15
